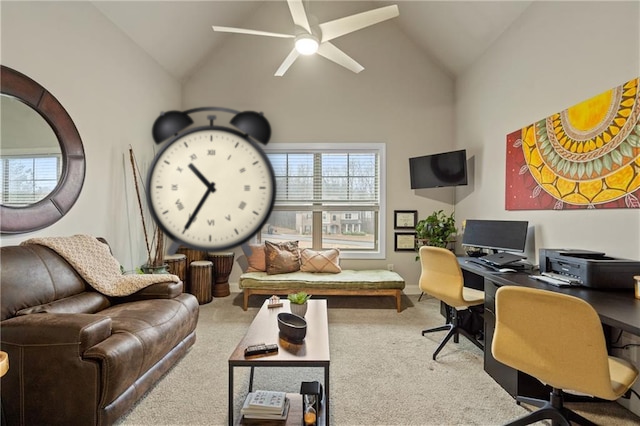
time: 10:35
